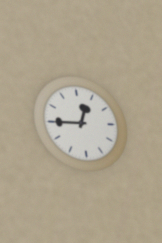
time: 12:45
